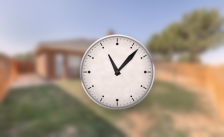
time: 11:07
